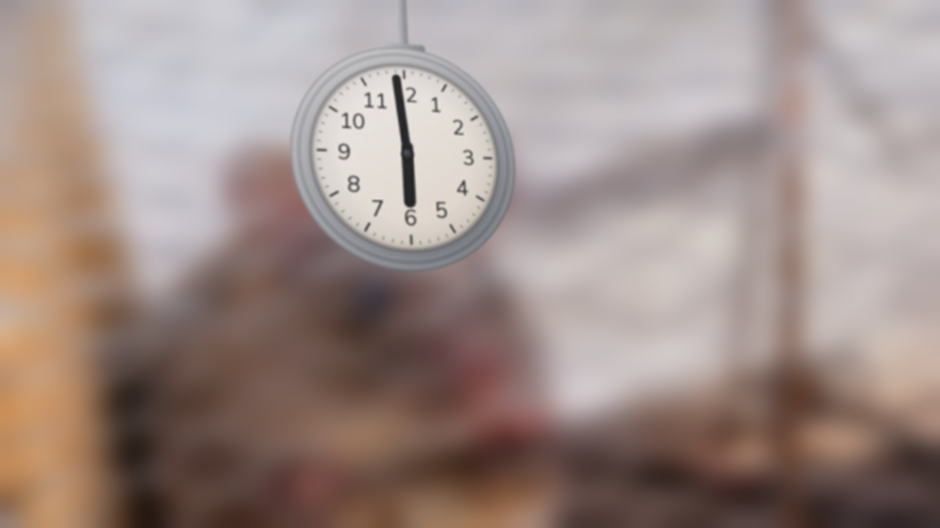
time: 5:59
